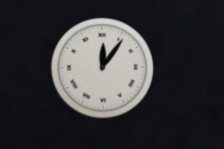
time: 12:06
